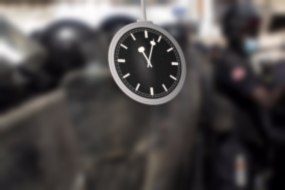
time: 11:03
